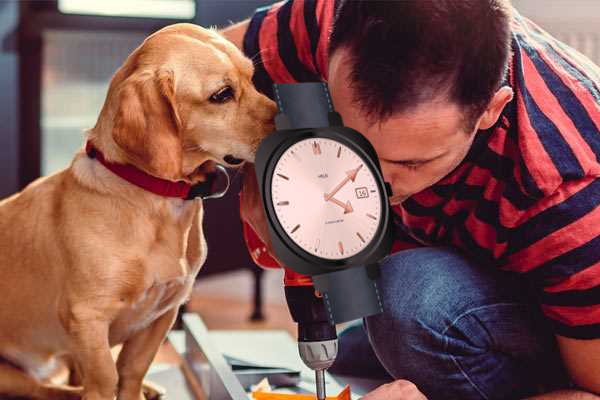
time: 4:10
